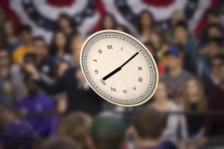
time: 8:10
